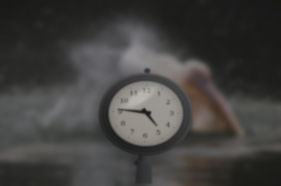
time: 4:46
